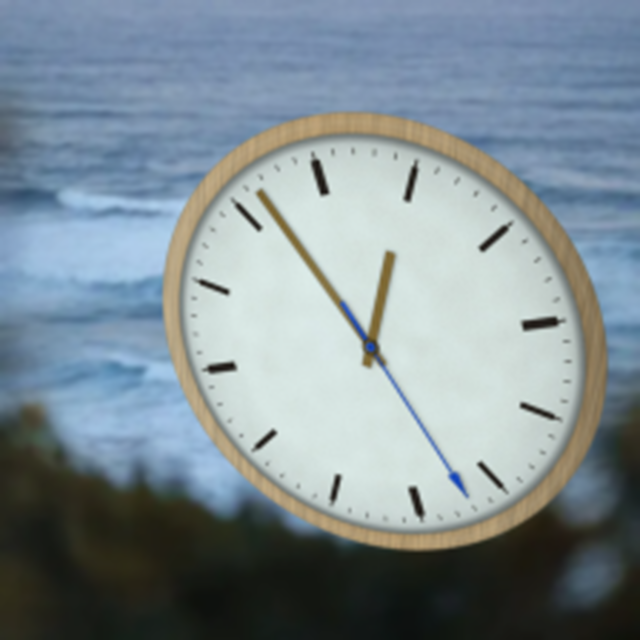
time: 12:56:27
